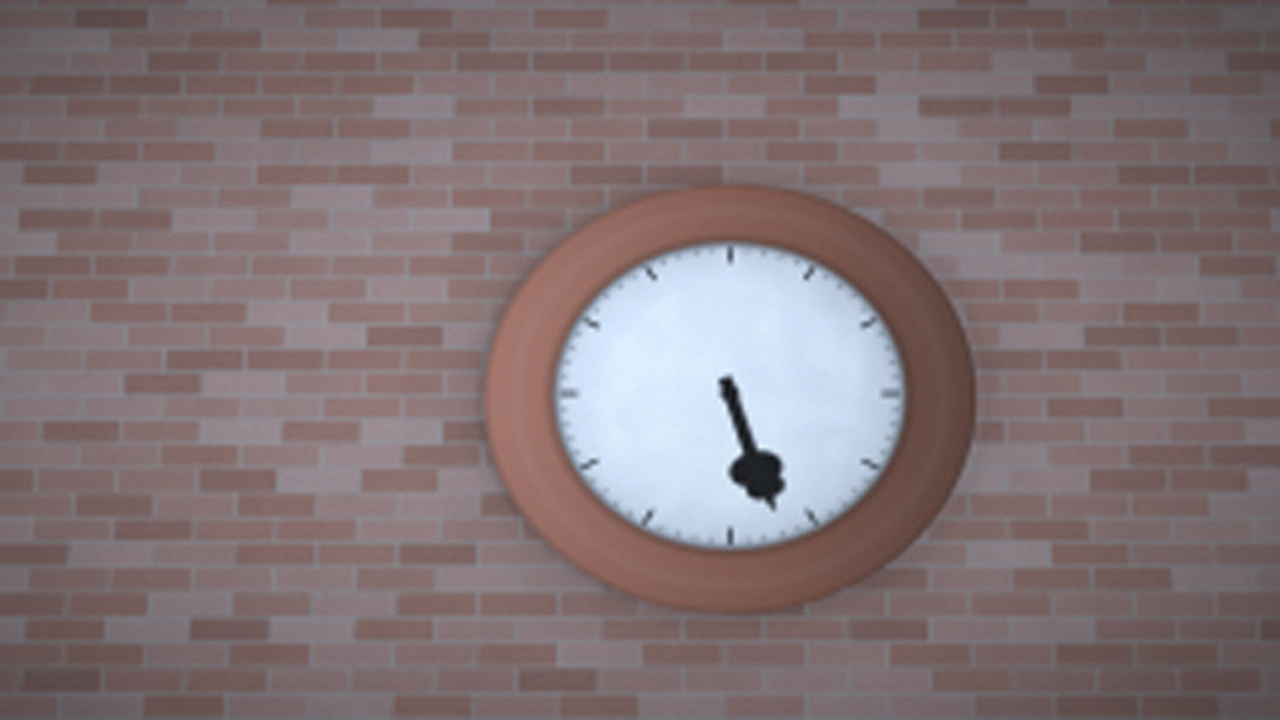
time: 5:27
